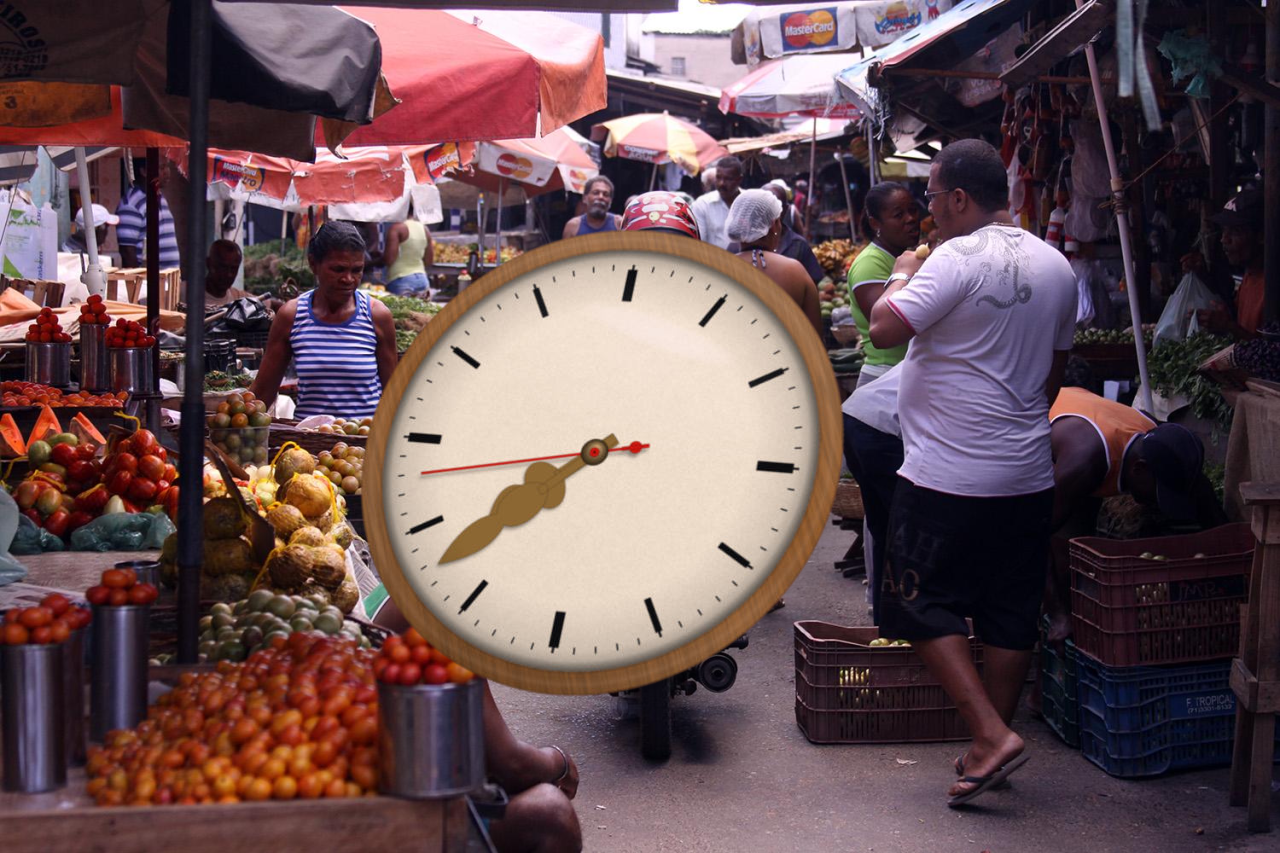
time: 7:37:43
